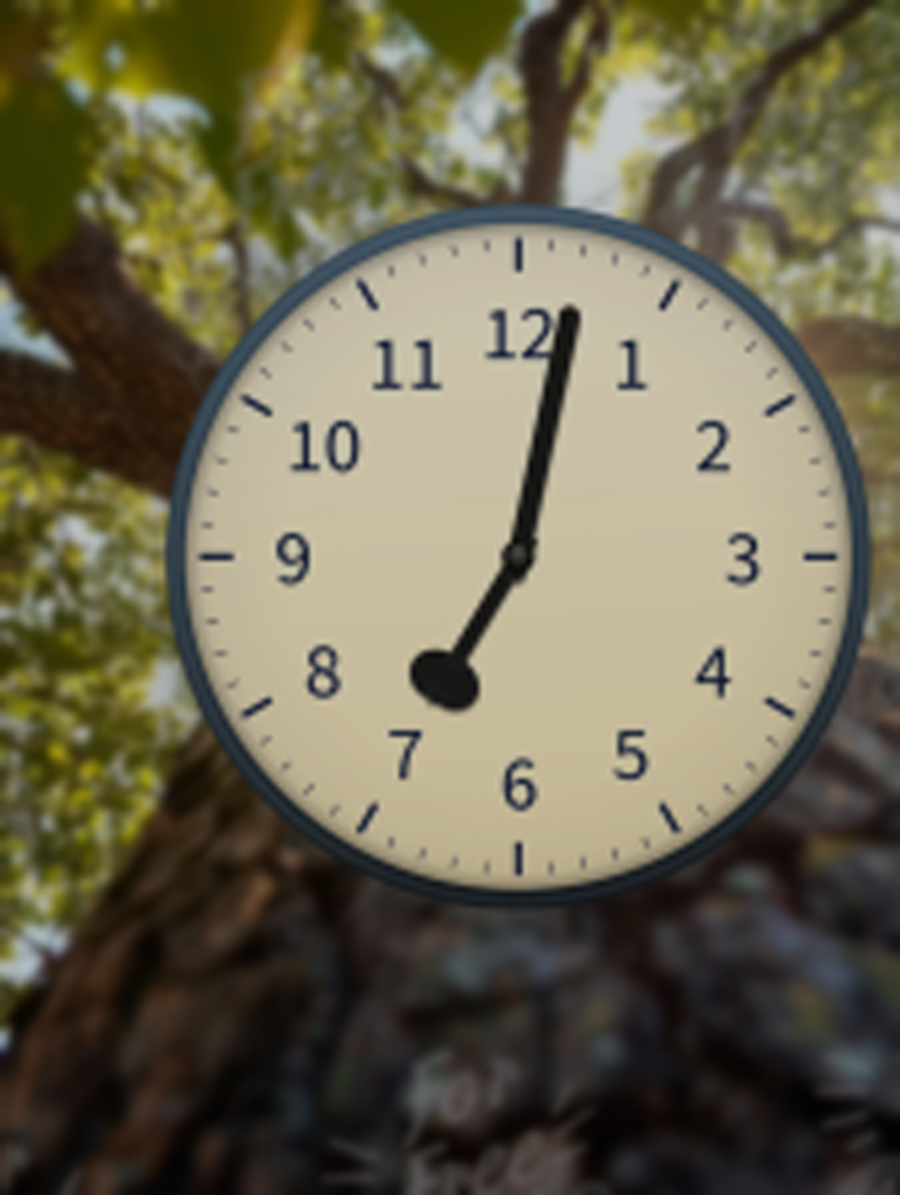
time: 7:02
